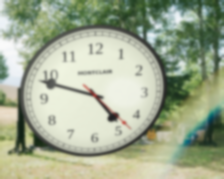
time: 4:48:23
